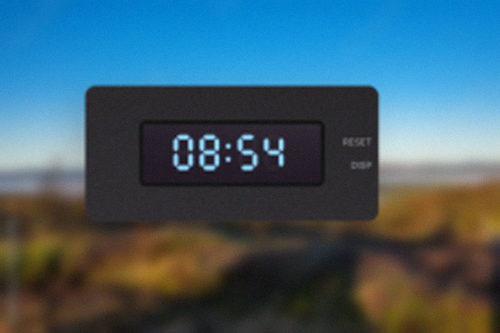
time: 8:54
